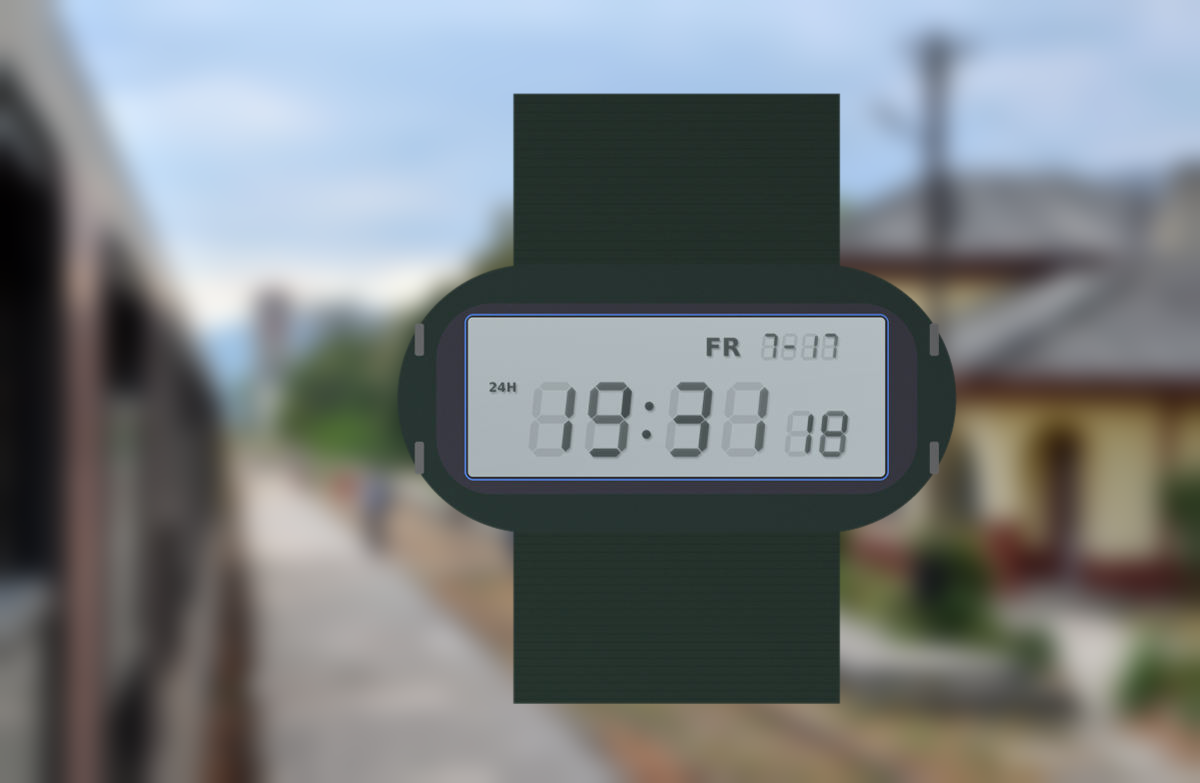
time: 19:31:18
